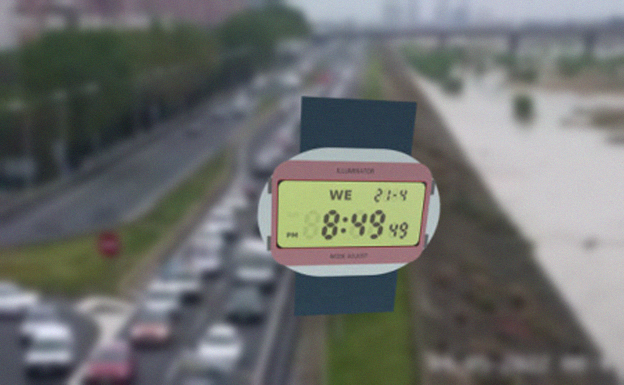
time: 8:49:49
